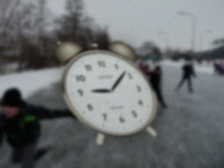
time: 9:08
